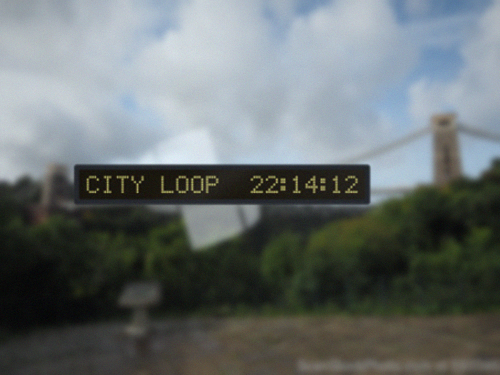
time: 22:14:12
